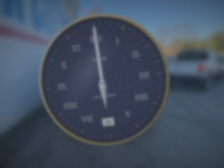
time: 6:00
